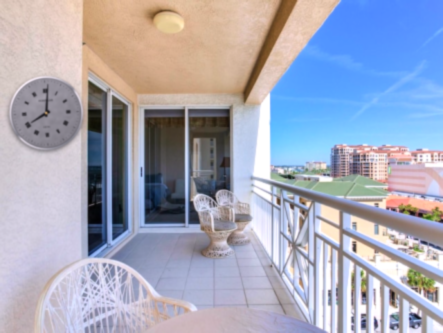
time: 8:01
